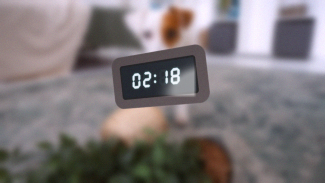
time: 2:18
